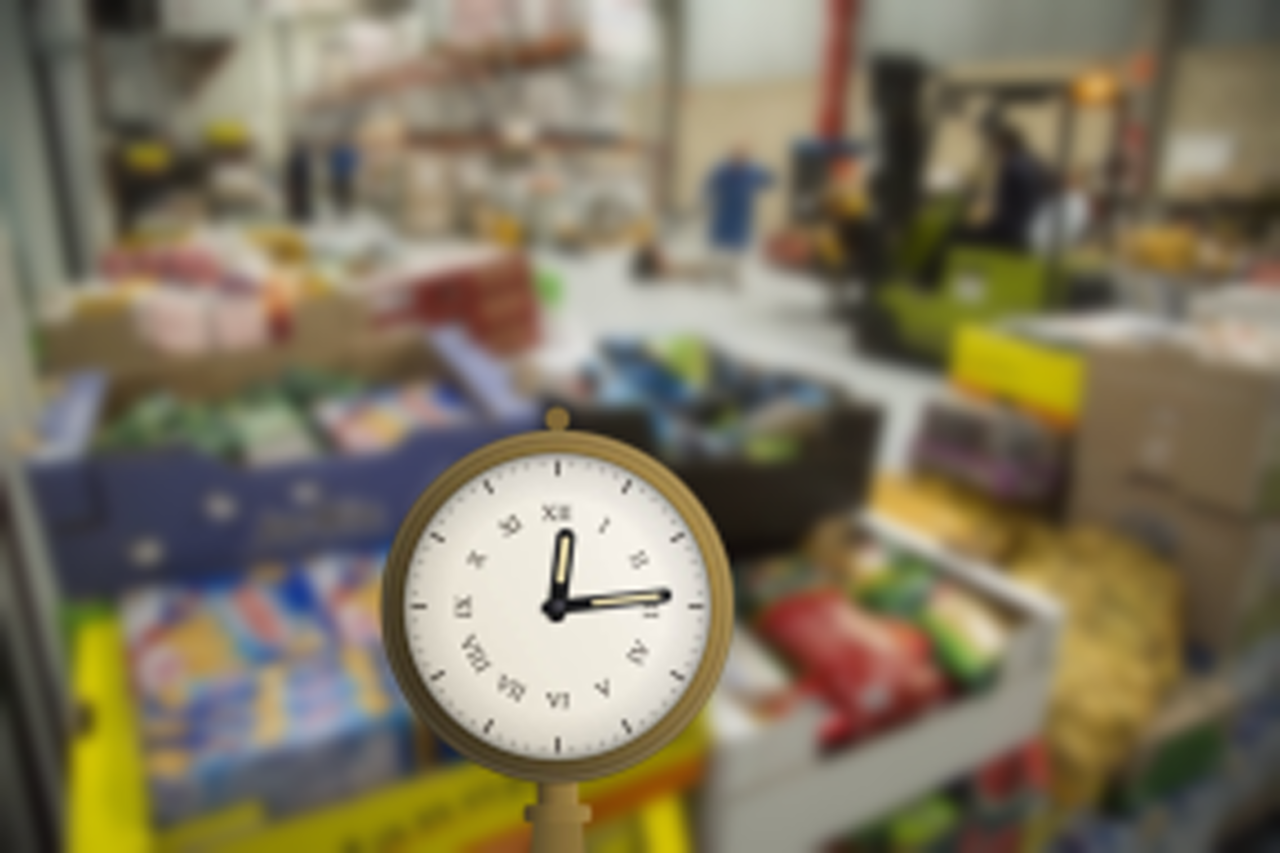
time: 12:14
